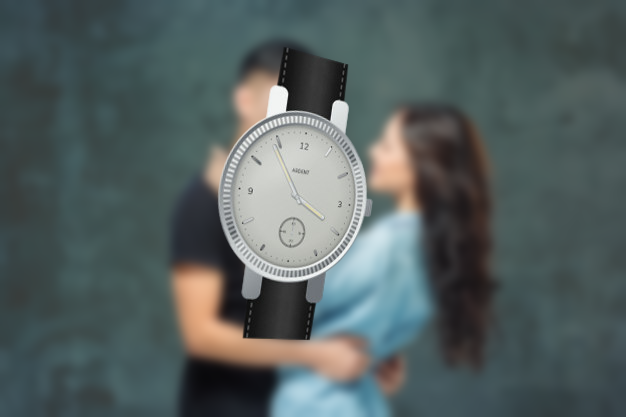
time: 3:54
